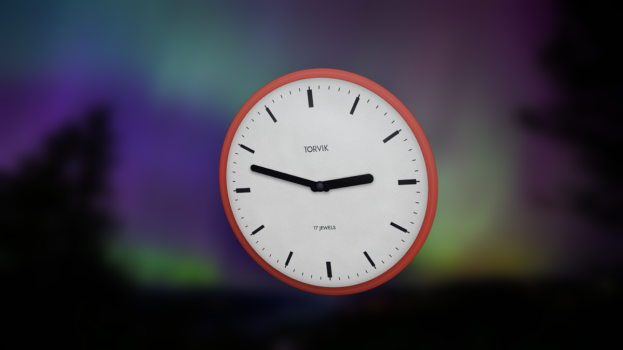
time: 2:48
